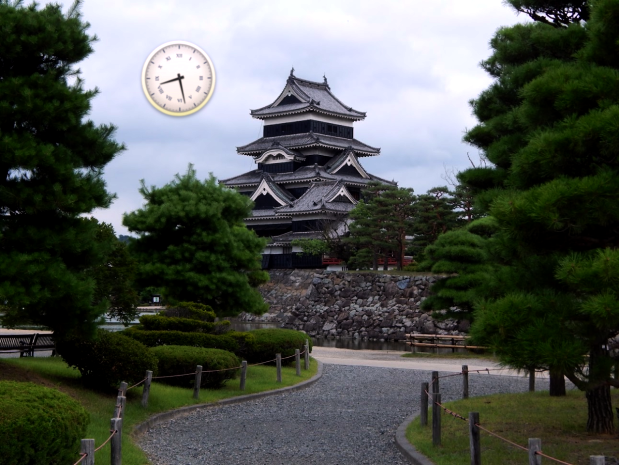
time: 8:28
